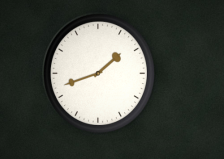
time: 1:42
